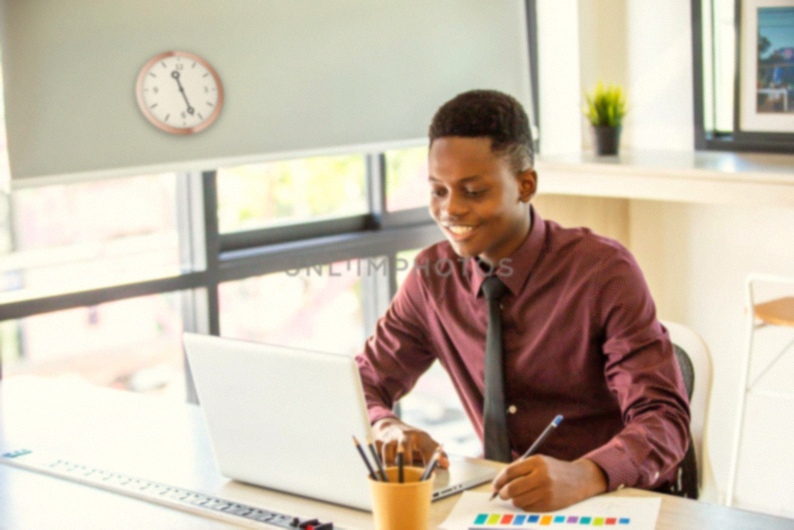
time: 11:27
